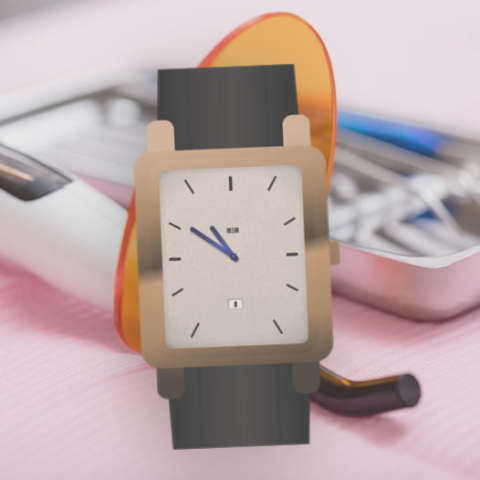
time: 10:51
